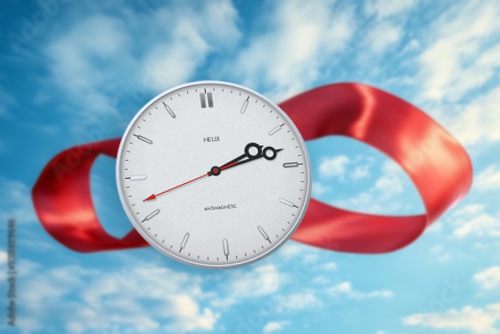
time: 2:12:42
